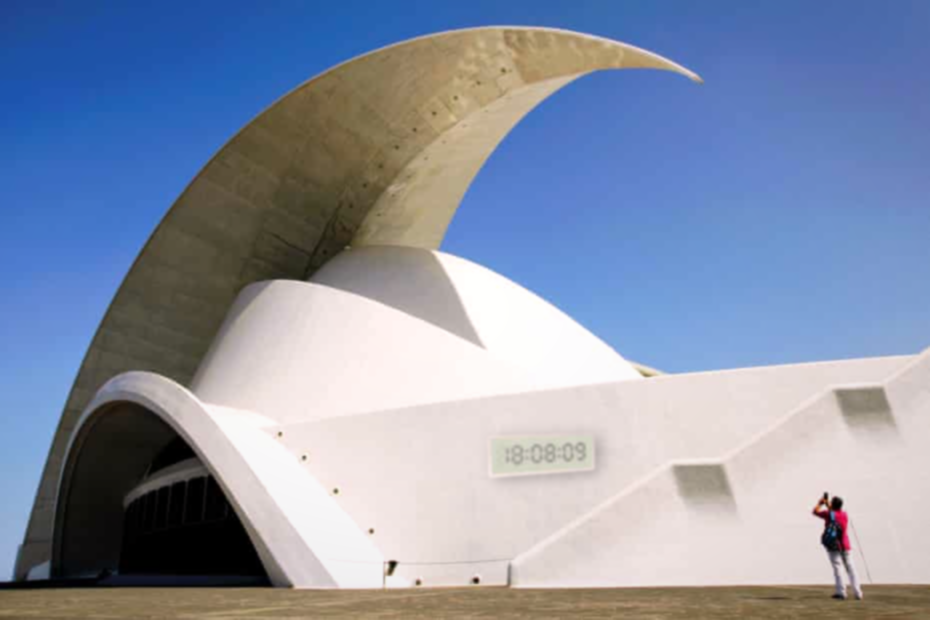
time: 18:08:09
